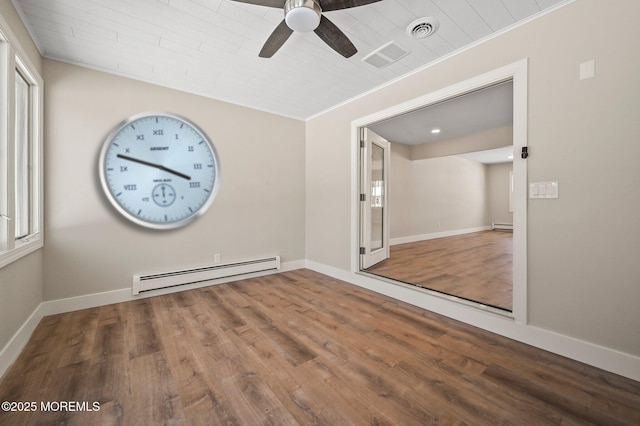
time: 3:48
